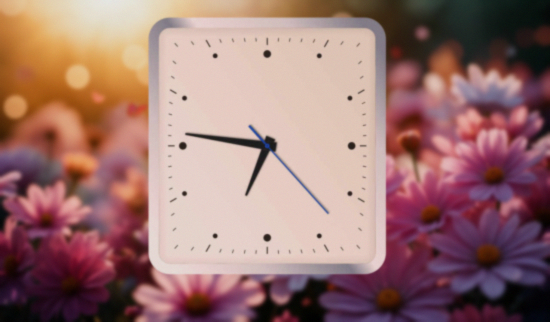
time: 6:46:23
